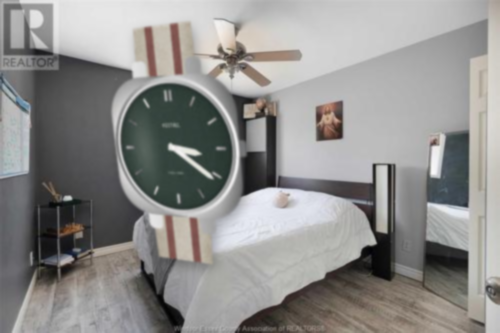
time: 3:21
